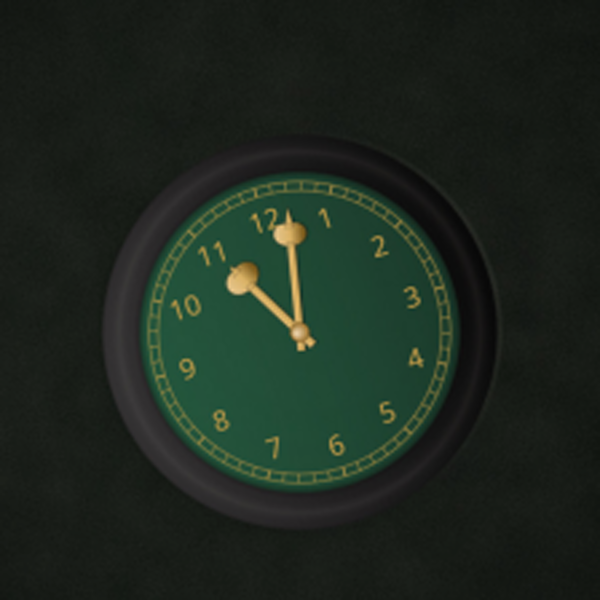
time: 11:02
